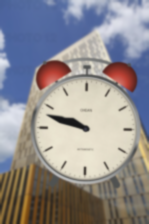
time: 9:48
